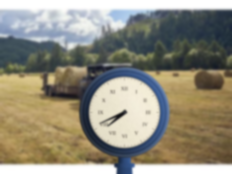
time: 7:41
